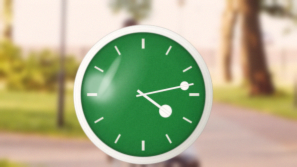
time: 4:13
